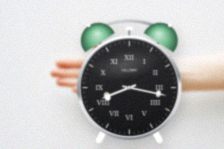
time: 8:17
